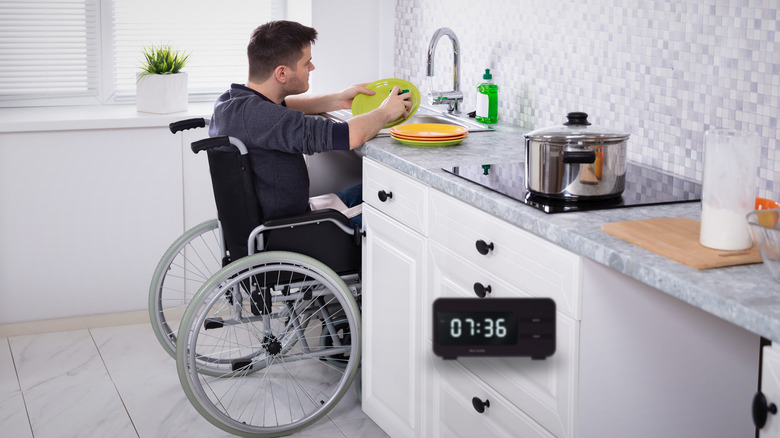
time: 7:36
